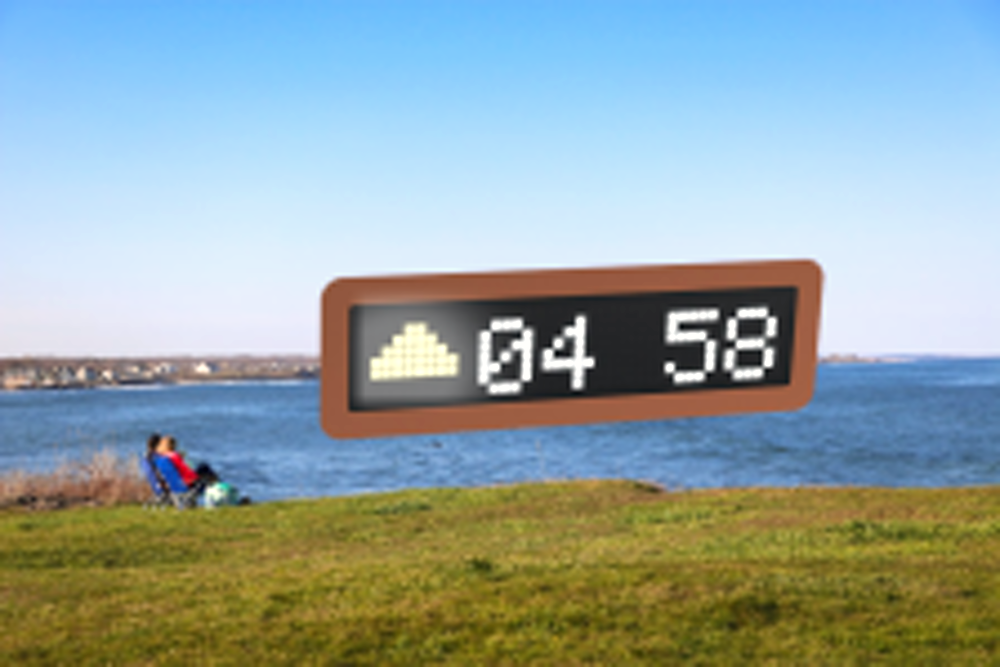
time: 4:58
